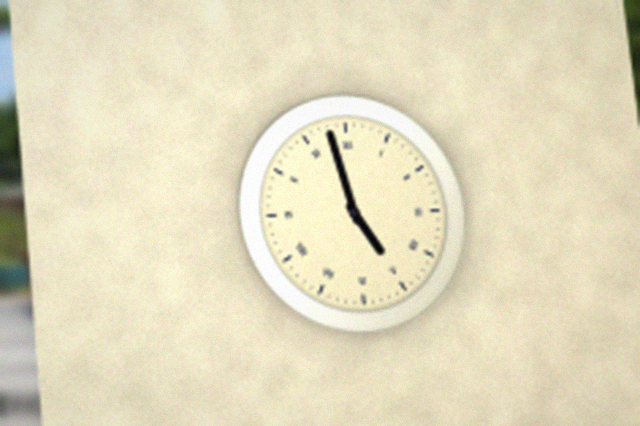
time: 4:58
